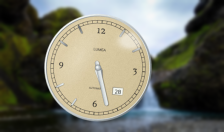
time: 5:27
